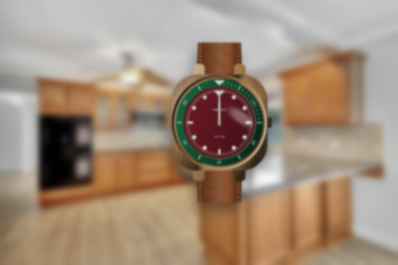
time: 12:00
